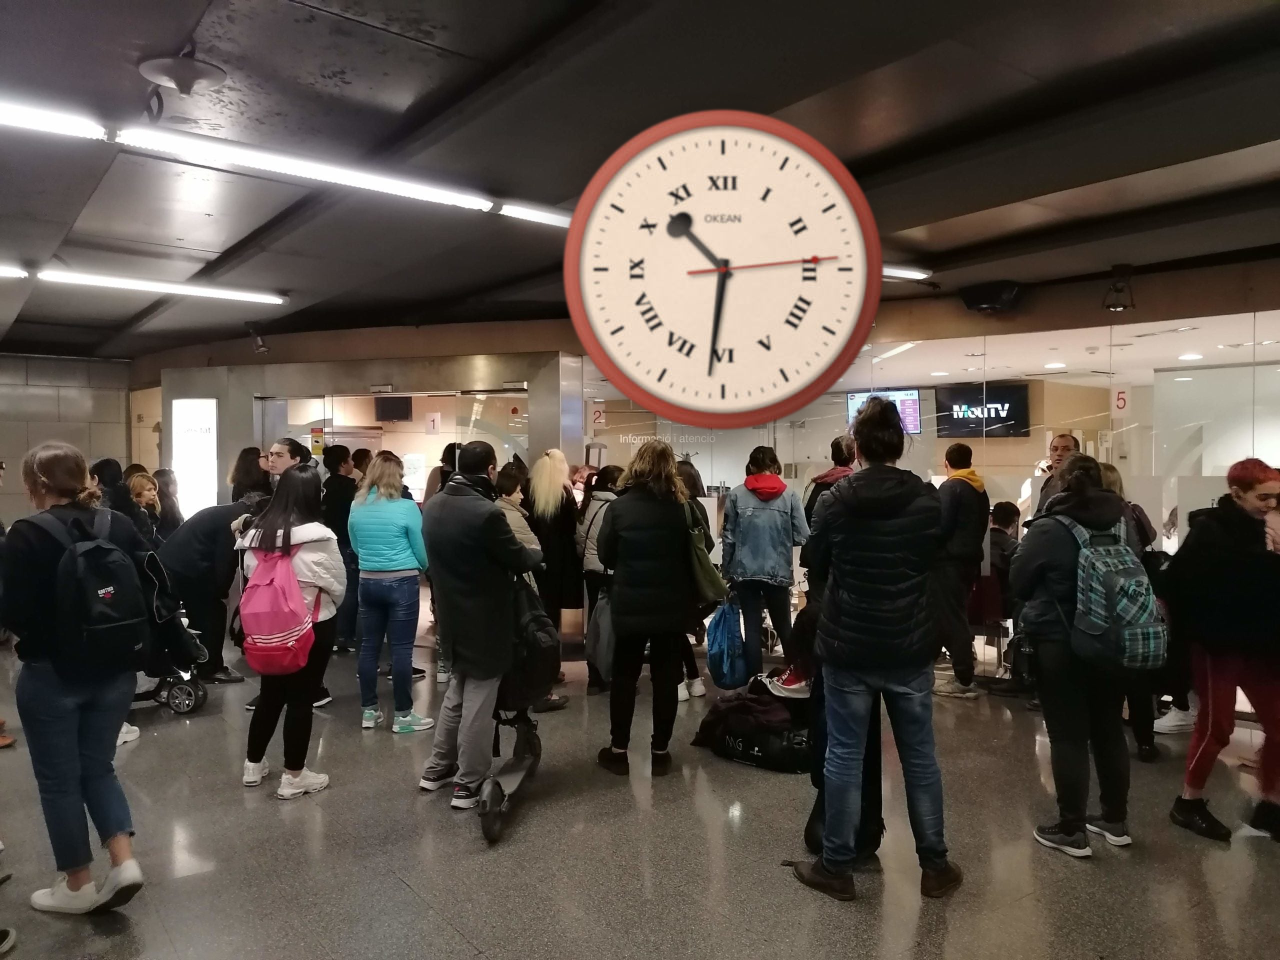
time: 10:31:14
